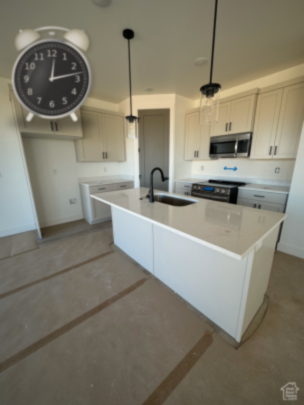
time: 12:13
